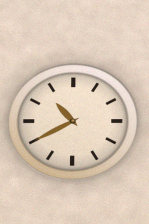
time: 10:40
